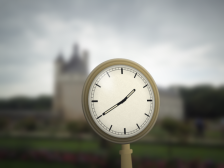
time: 1:40
